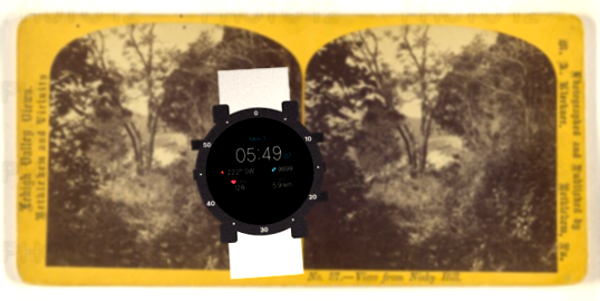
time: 5:49
